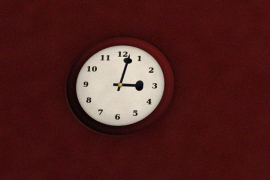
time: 3:02
